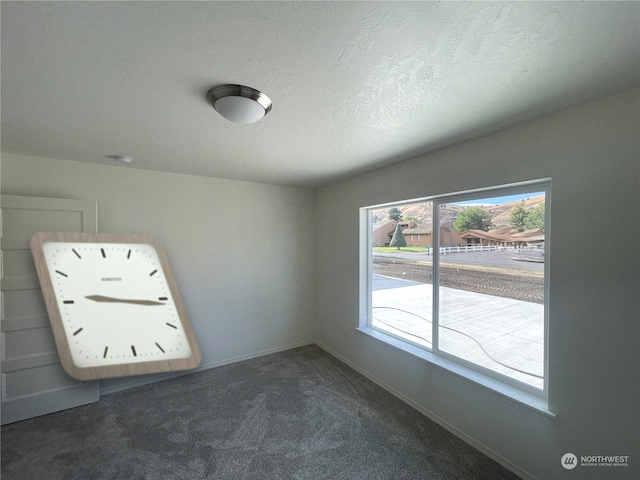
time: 9:16
